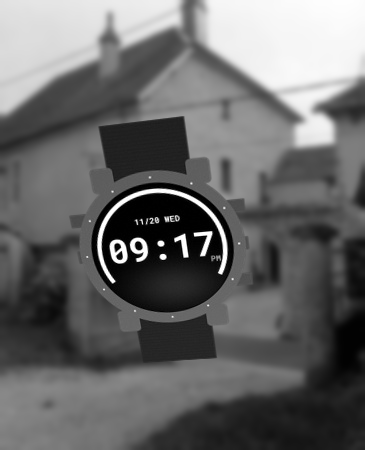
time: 9:17
